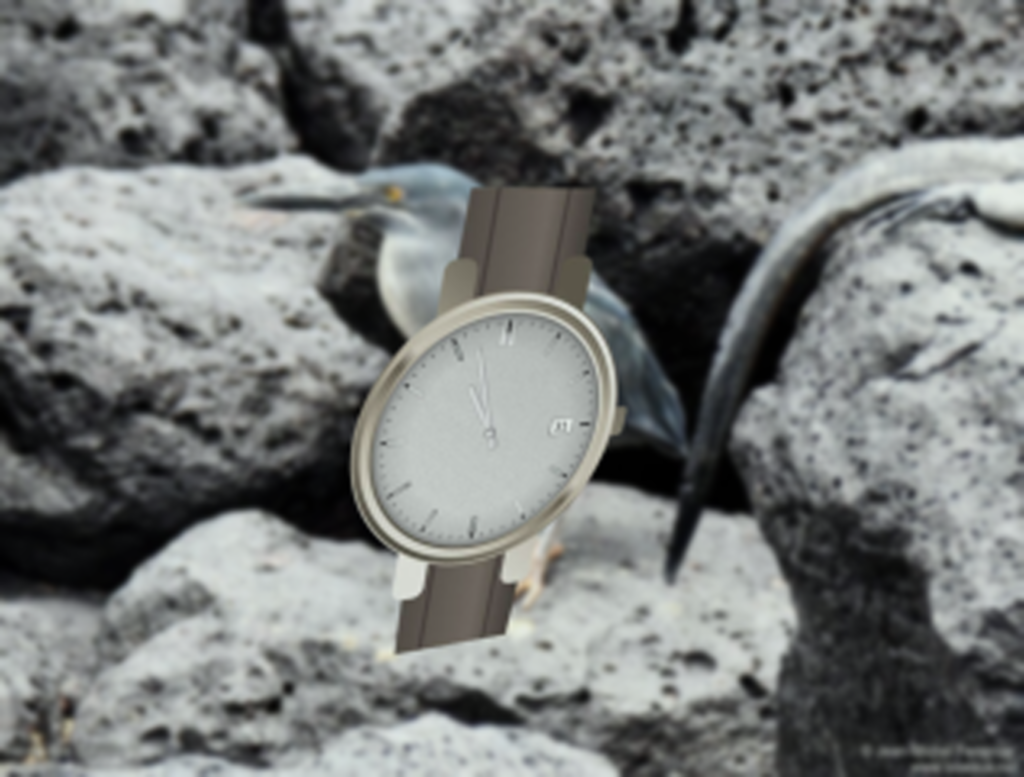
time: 10:57
